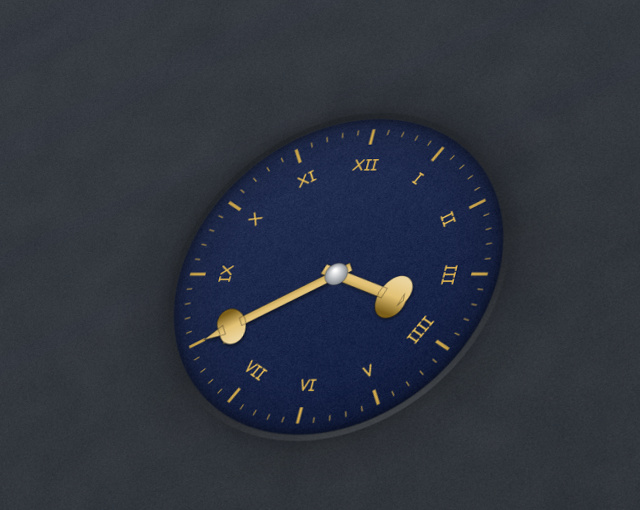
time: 3:40
